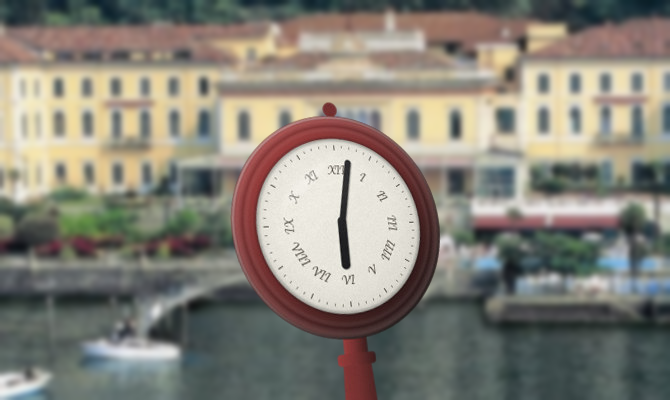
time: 6:02
